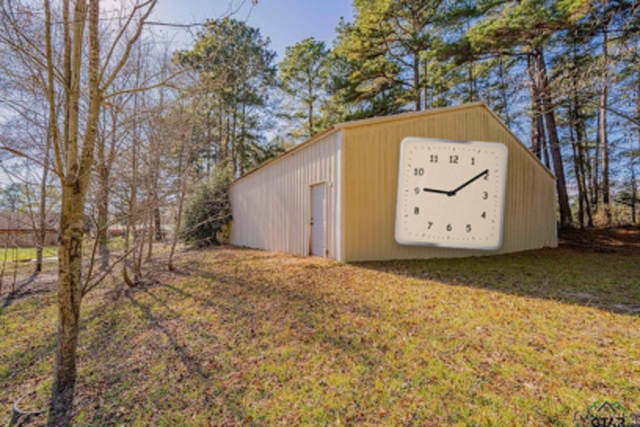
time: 9:09
